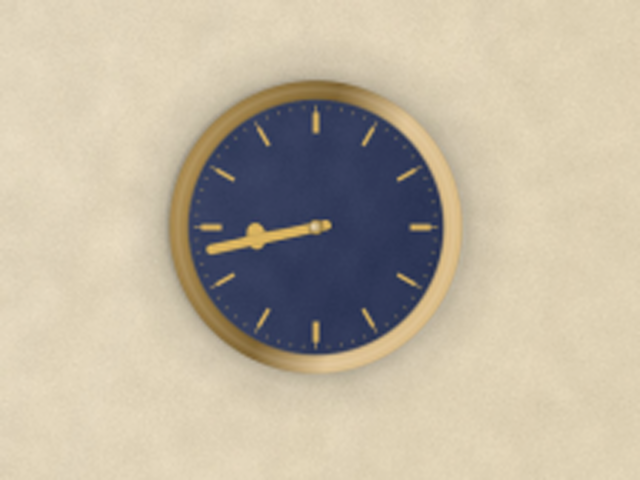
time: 8:43
